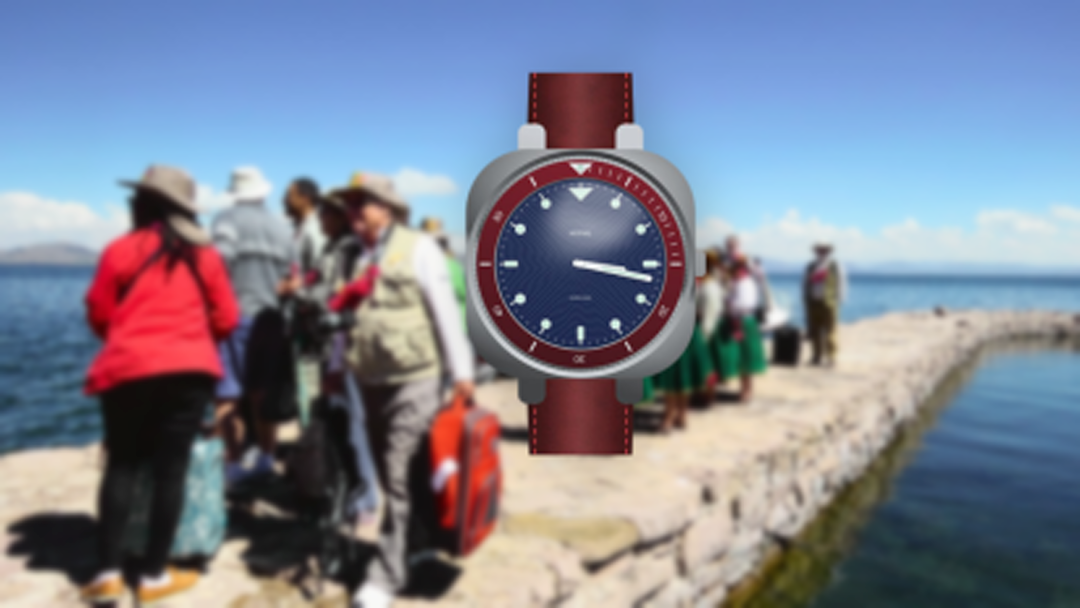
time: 3:17
